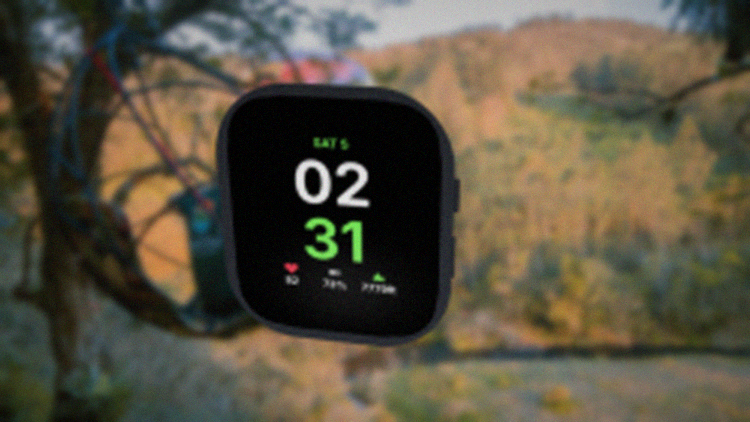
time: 2:31
